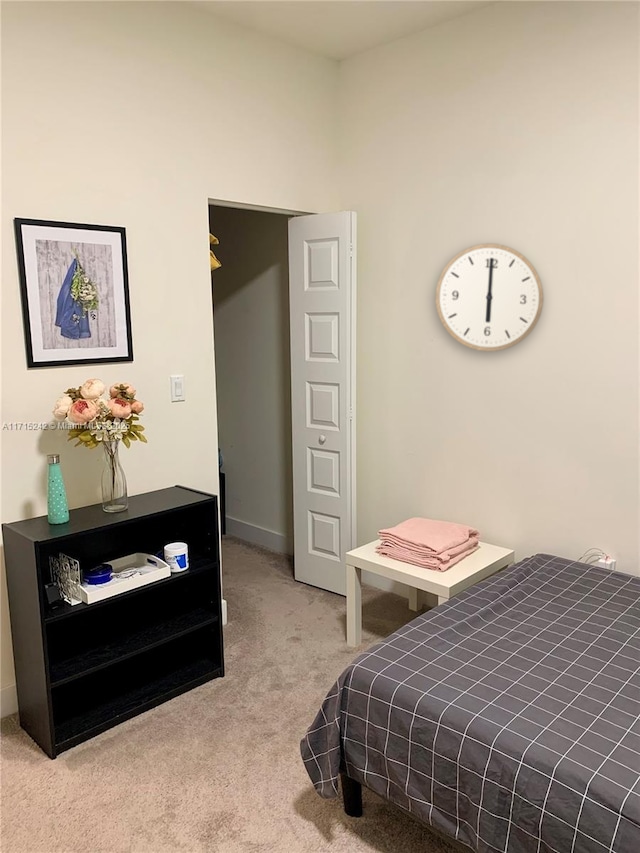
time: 6:00
